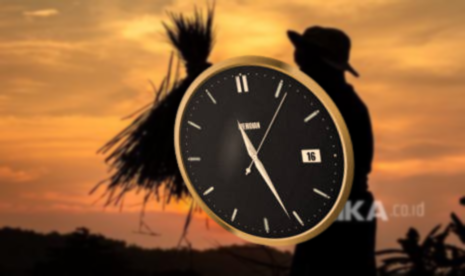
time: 11:26:06
